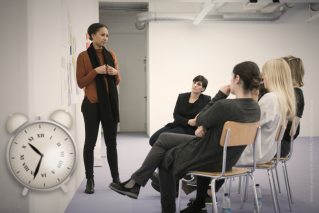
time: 10:34
